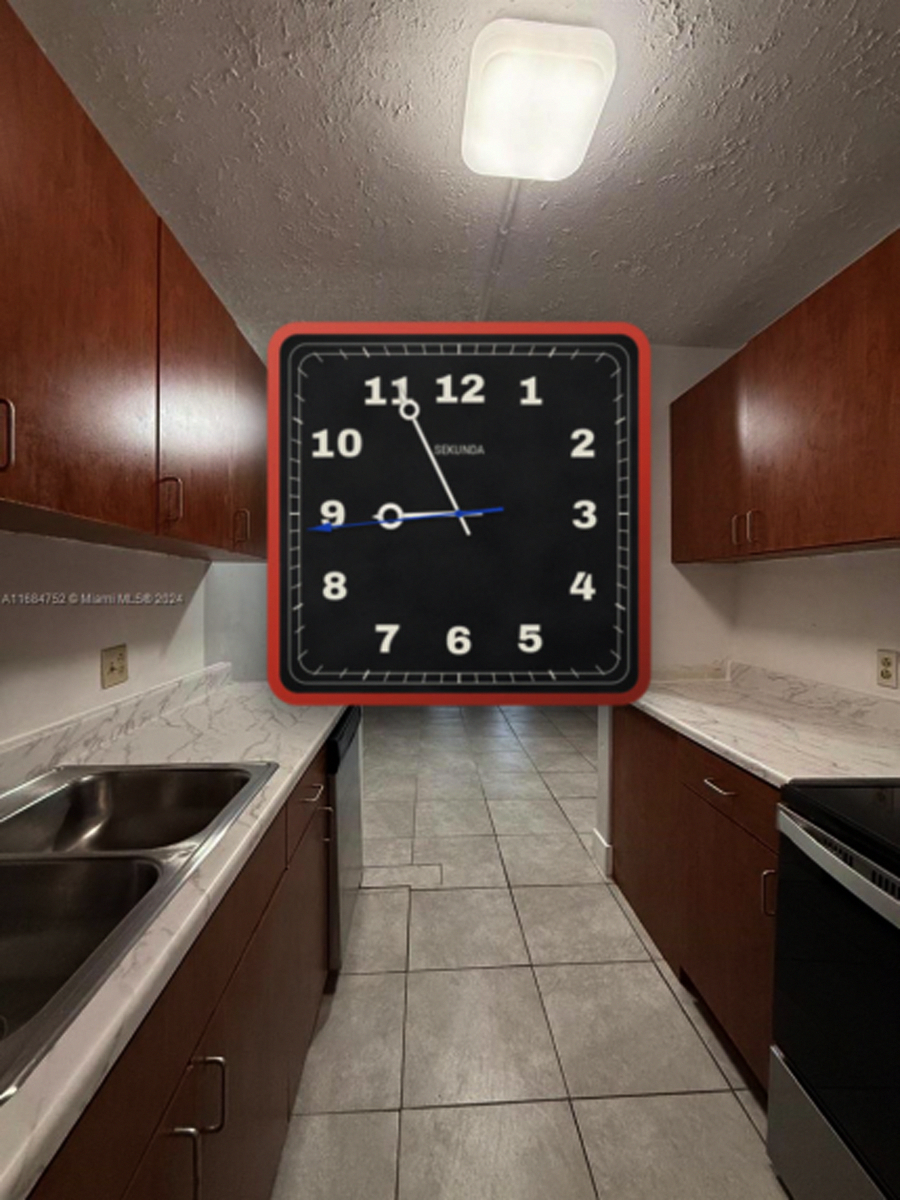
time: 8:55:44
